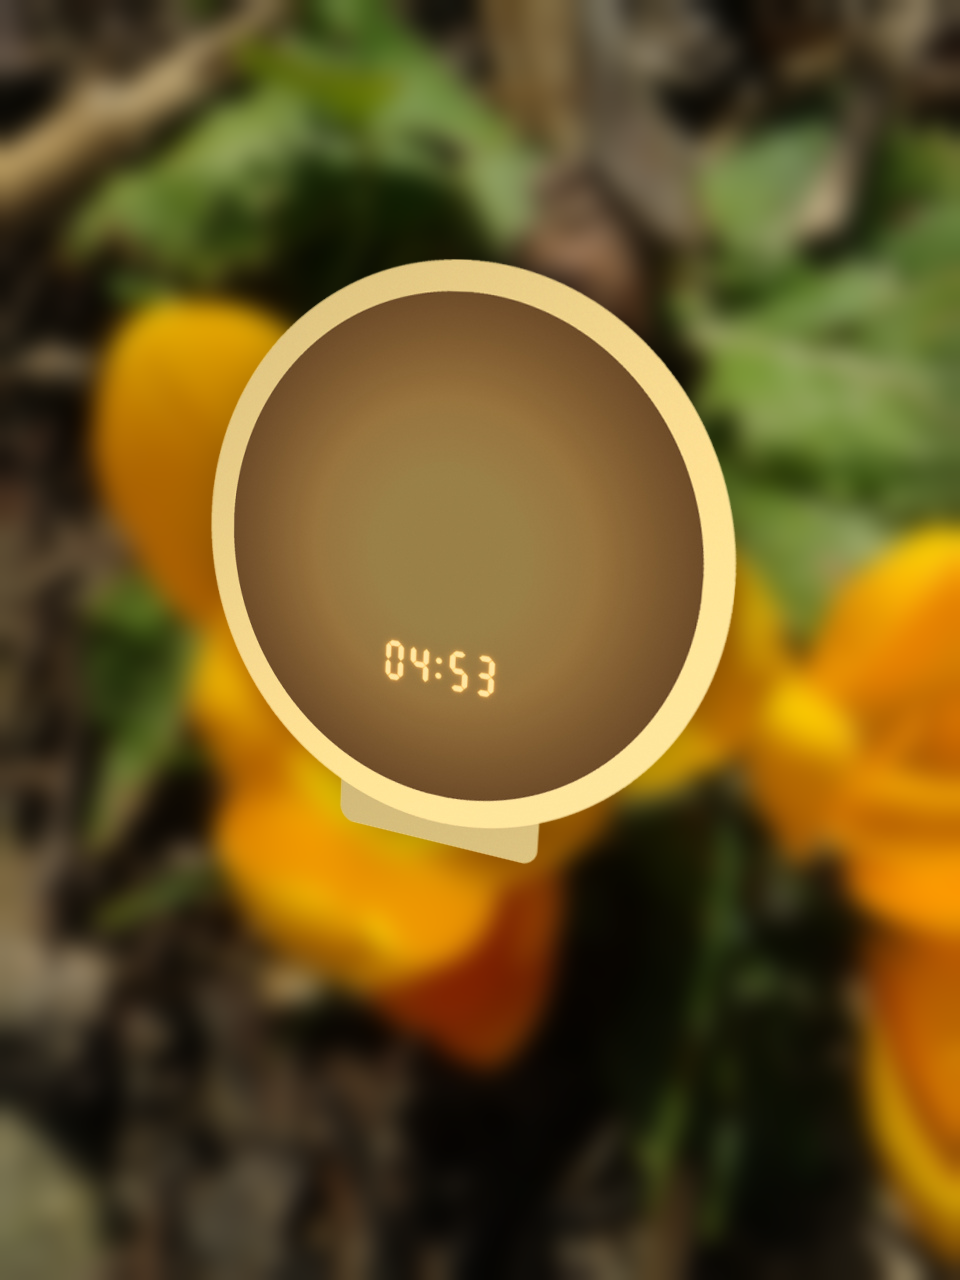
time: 4:53
